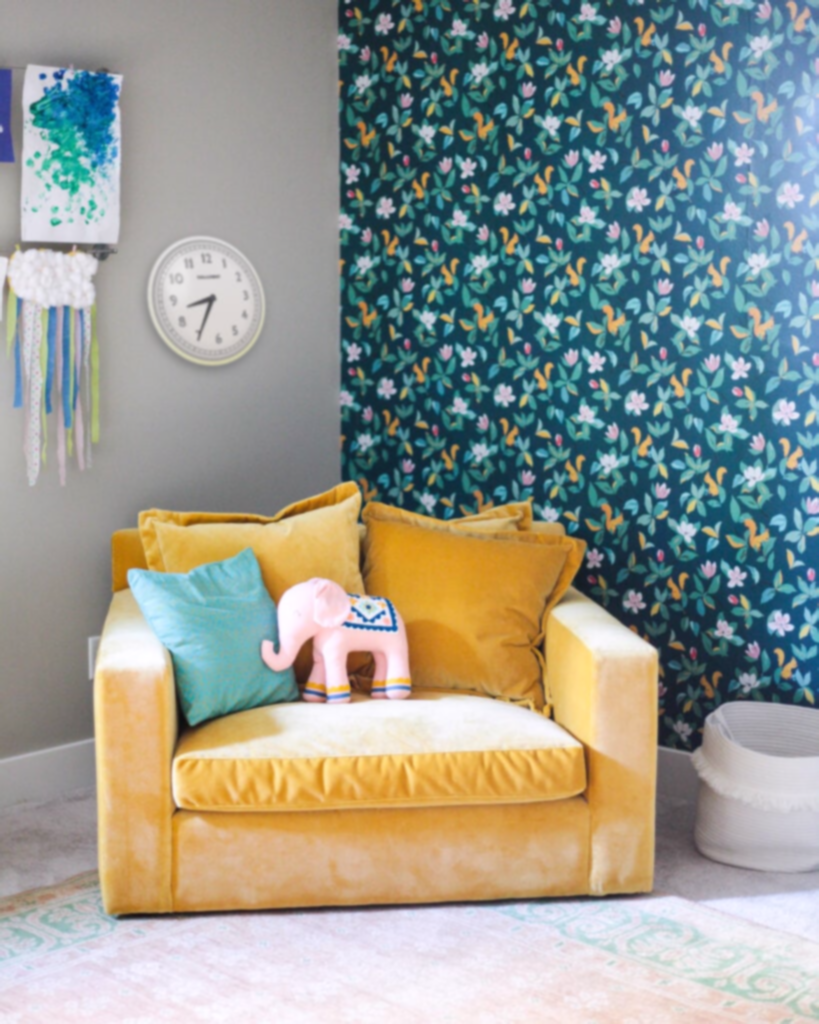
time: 8:35
